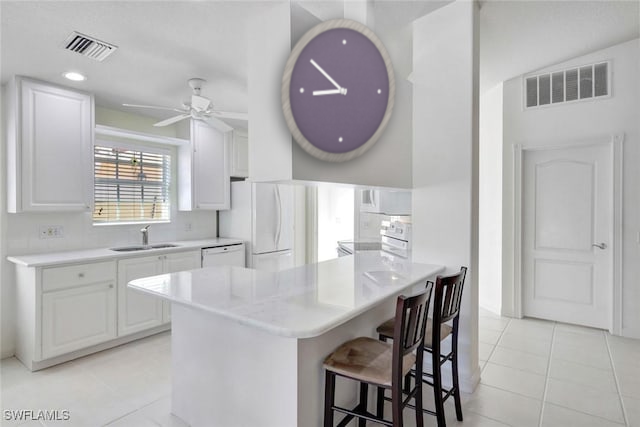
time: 8:51
